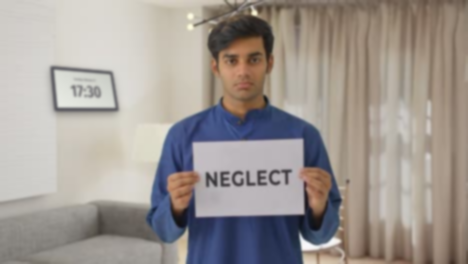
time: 17:30
